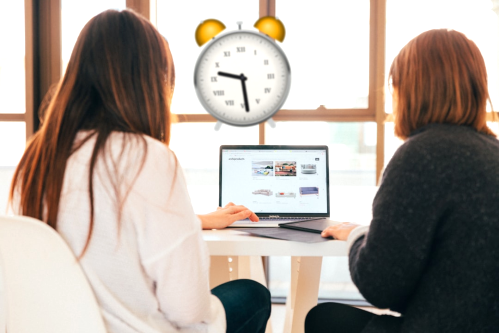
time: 9:29
